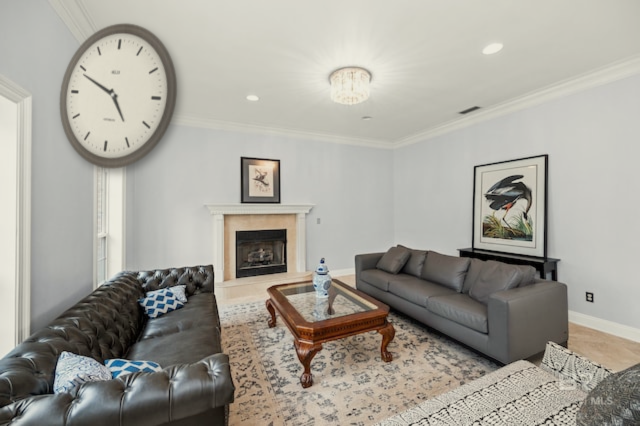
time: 4:49
